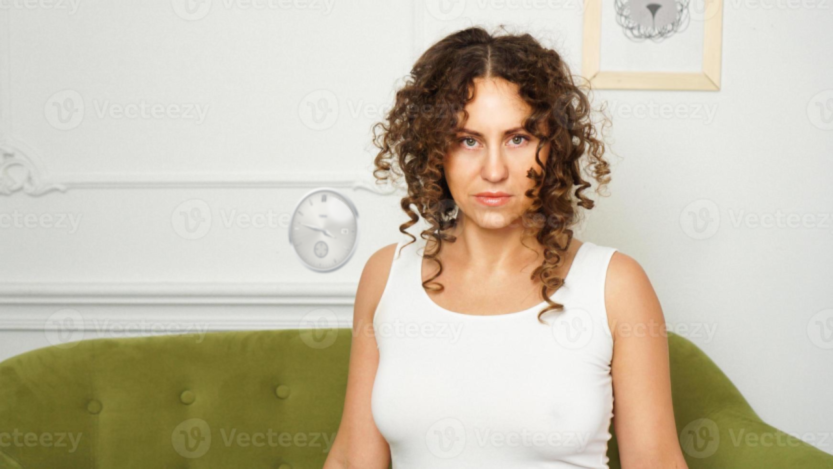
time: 3:47
